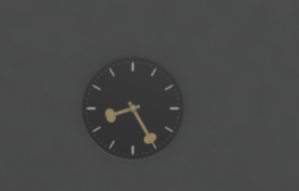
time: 8:25
